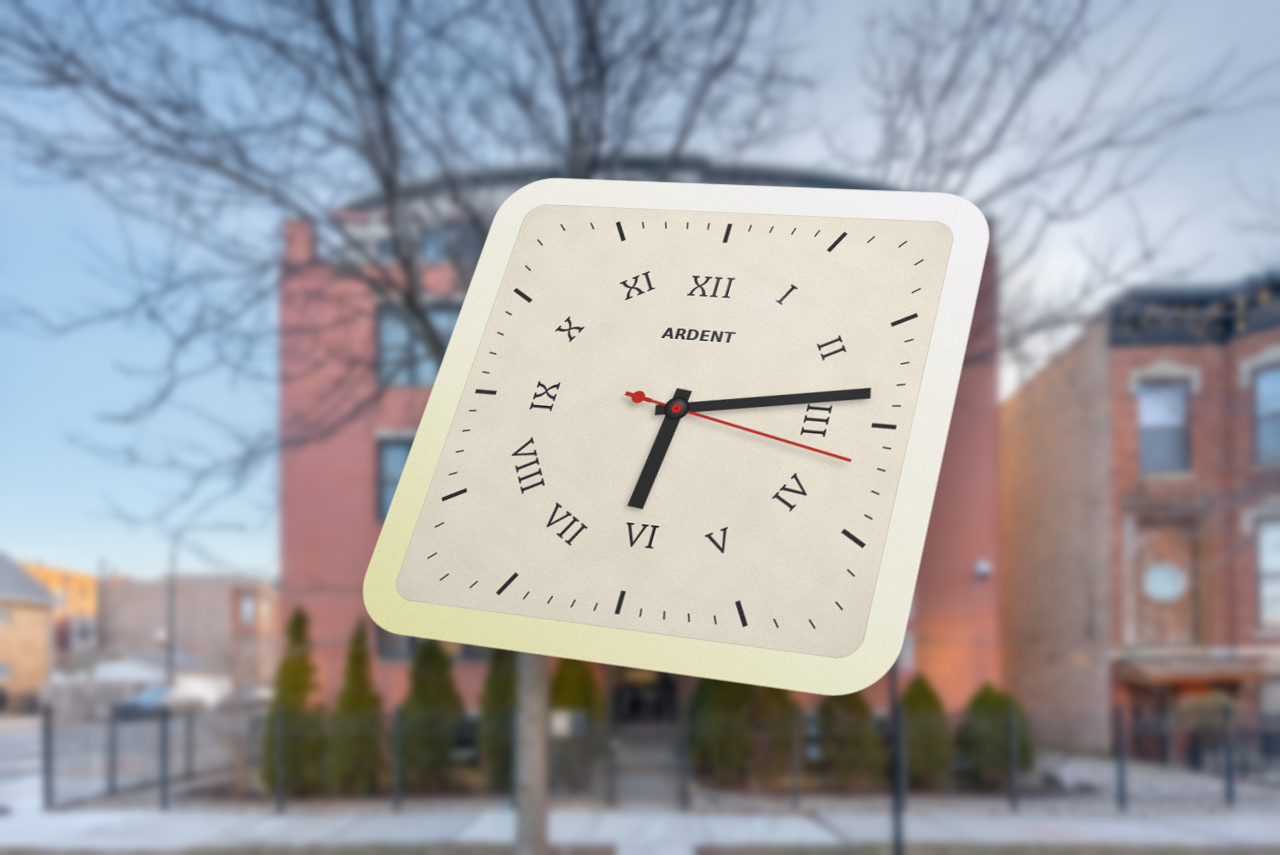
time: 6:13:17
